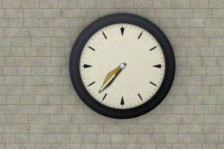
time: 7:37
